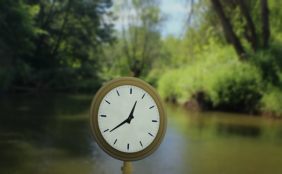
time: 12:39
